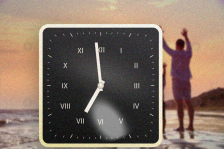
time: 6:59
